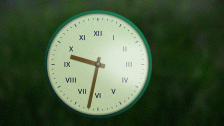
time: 9:32
